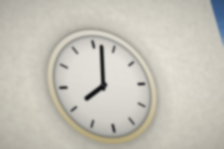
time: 8:02
